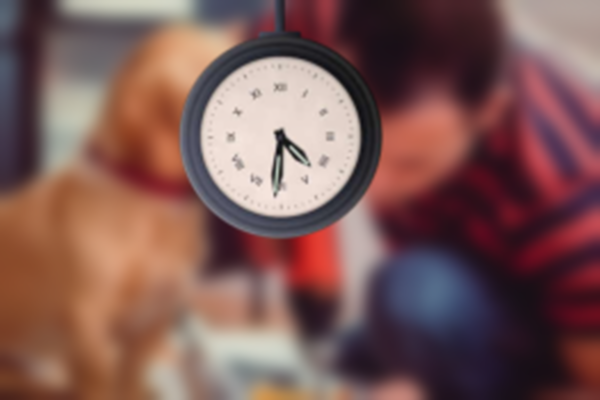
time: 4:31
